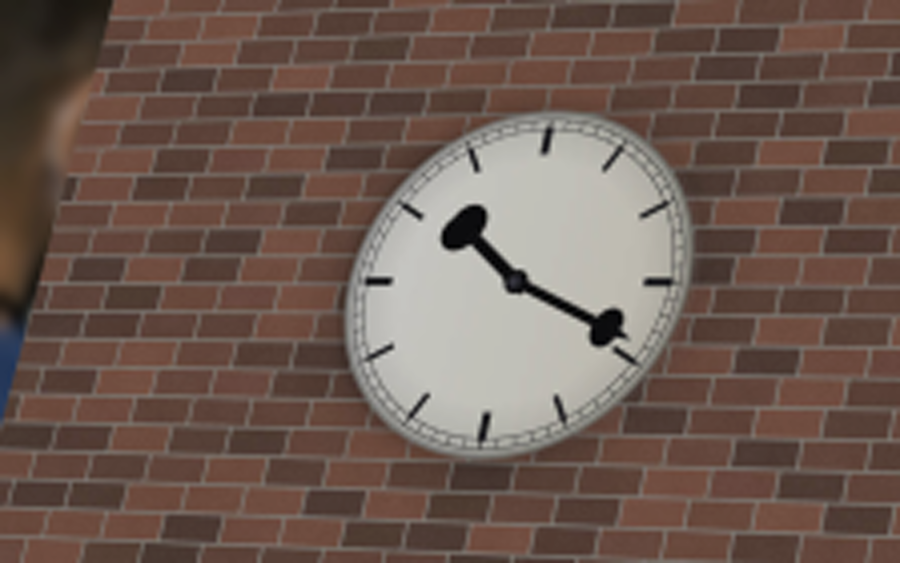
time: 10:19
